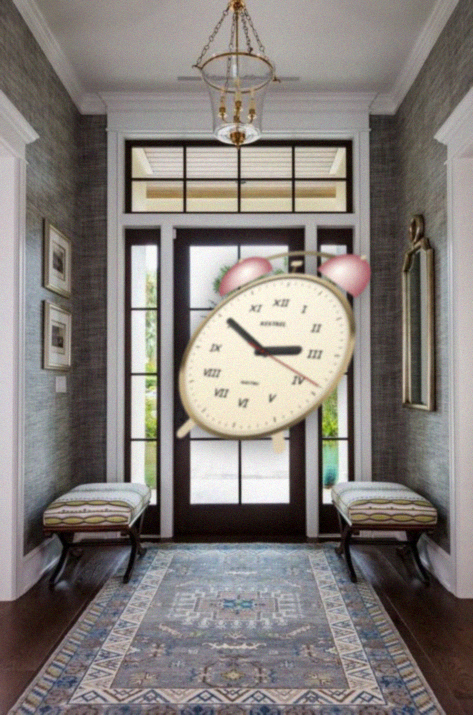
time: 2:50:19
